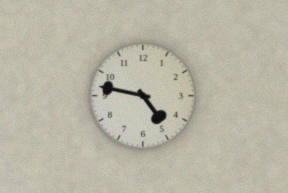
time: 4:47
